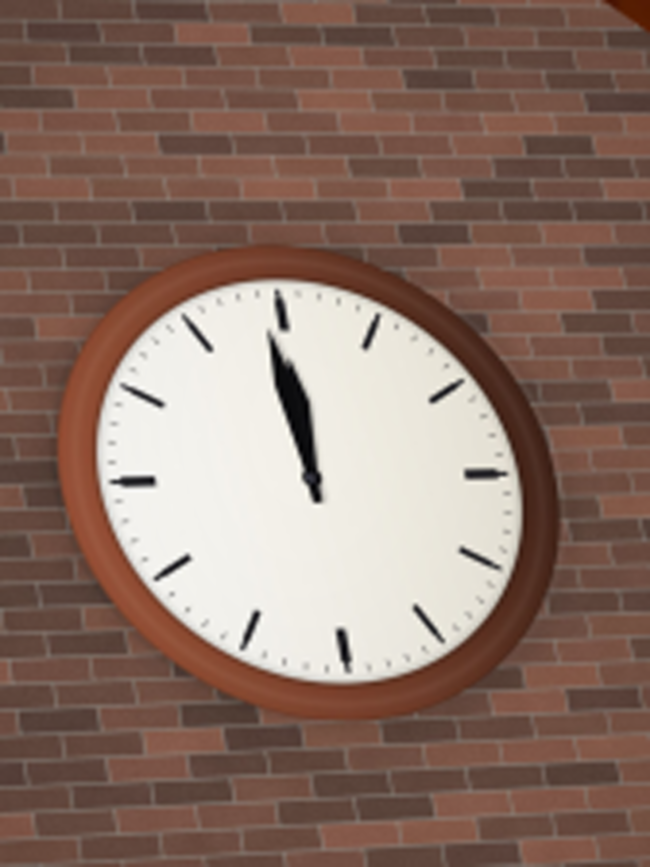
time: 11:59
